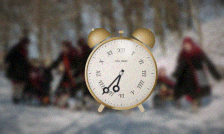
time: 6:37
